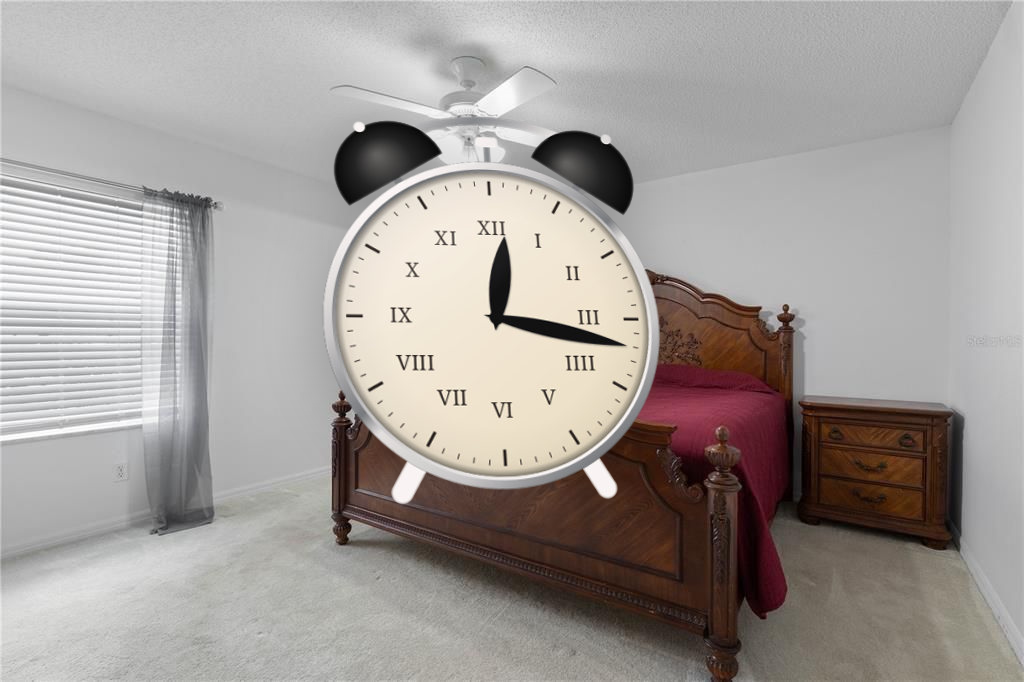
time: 12:17
